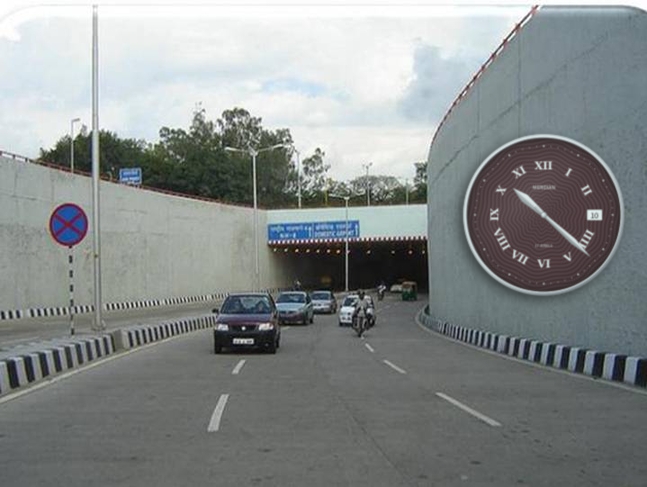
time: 10:22
